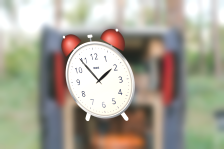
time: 1:54
